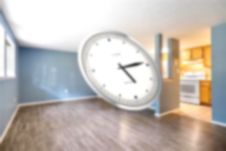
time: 5:14
